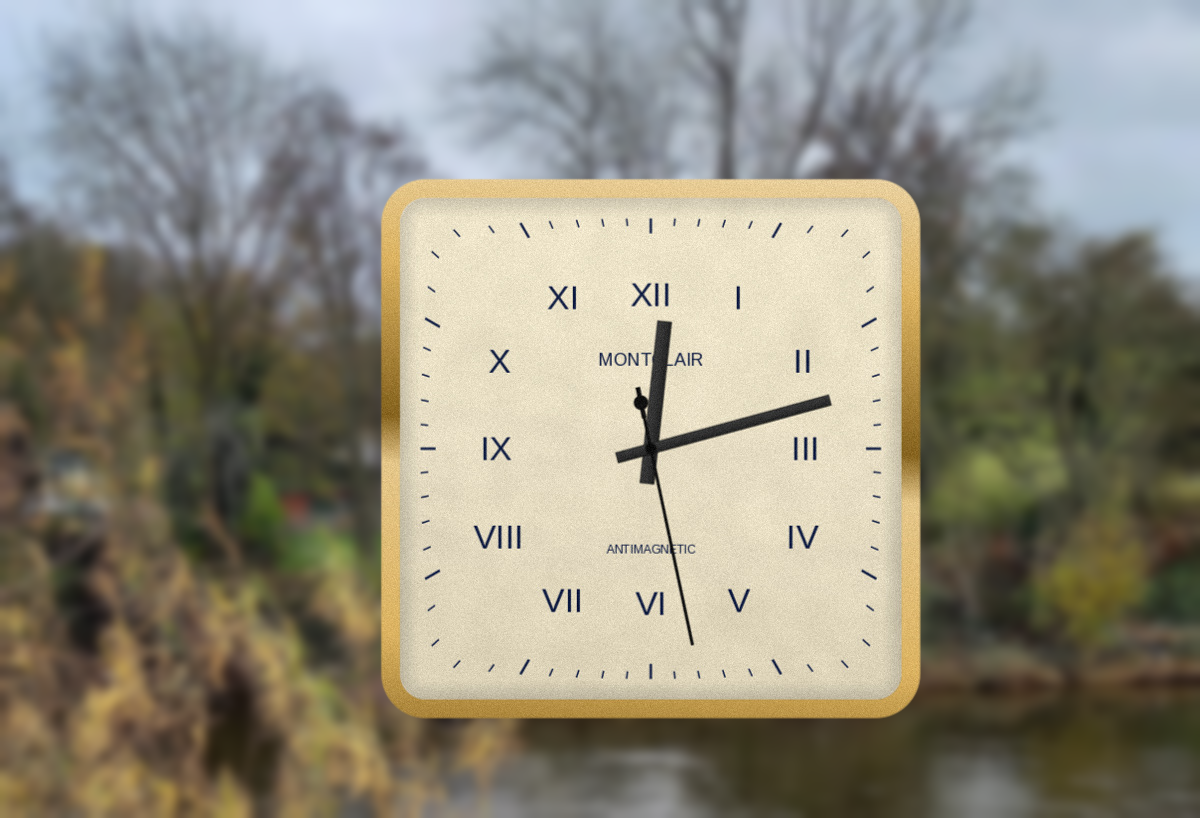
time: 12:12:28
